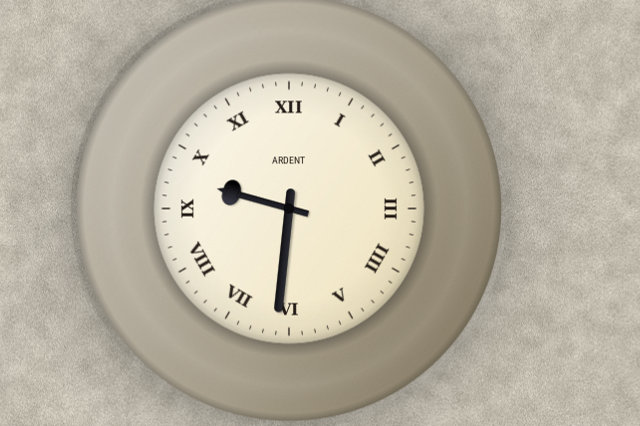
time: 9:31
